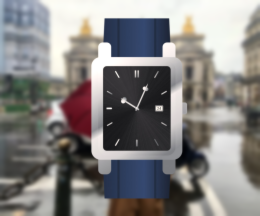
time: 10:04
